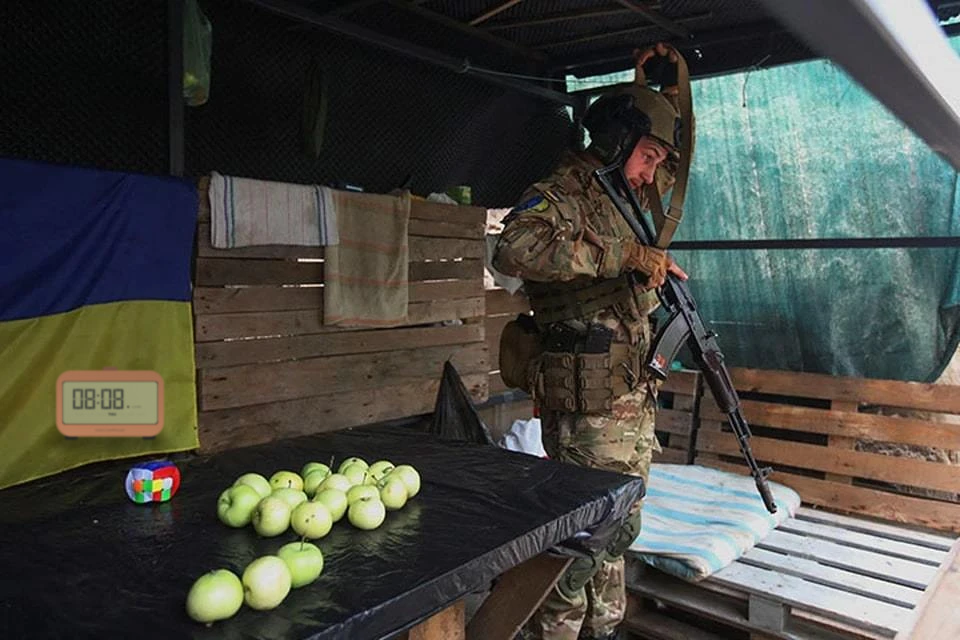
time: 8:08
